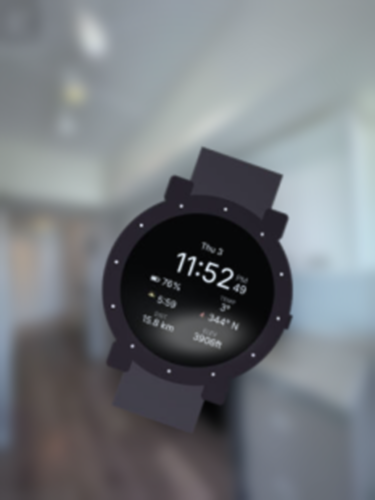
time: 11:52
